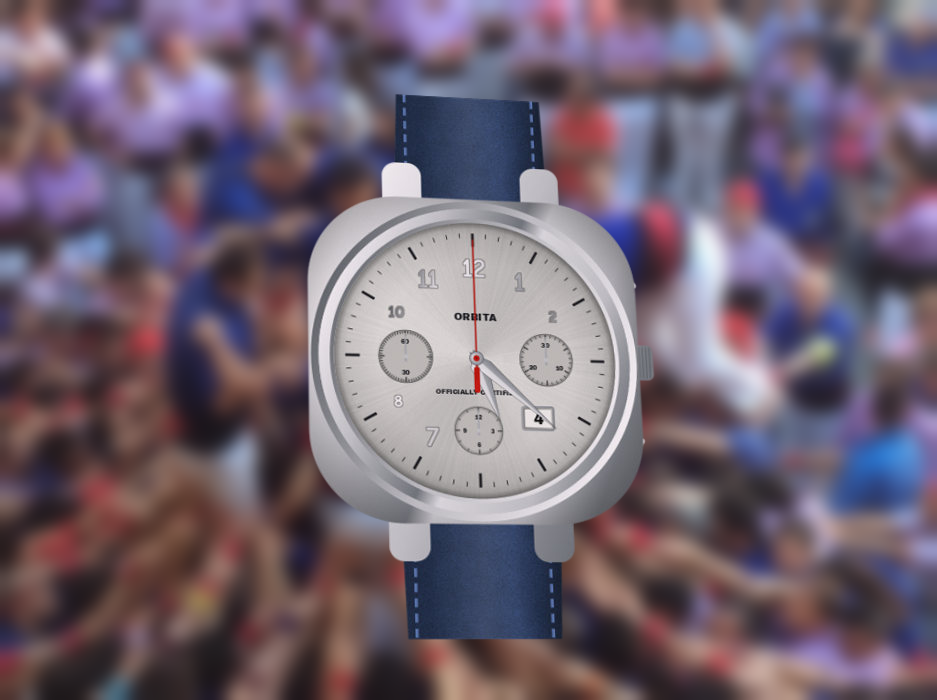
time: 5:22
